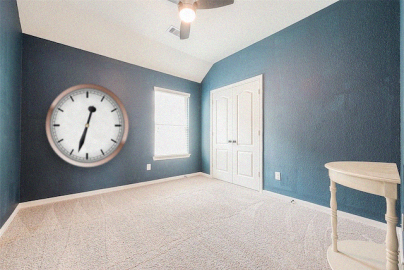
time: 12:33
